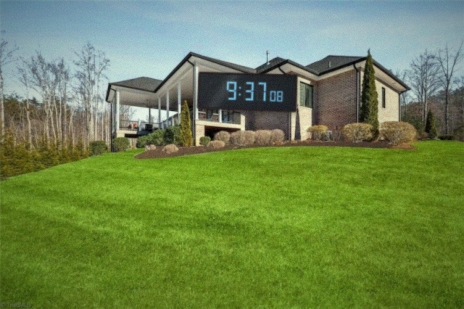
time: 9:37:08
